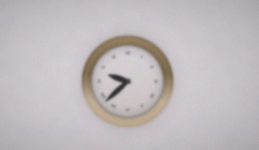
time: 9:38
